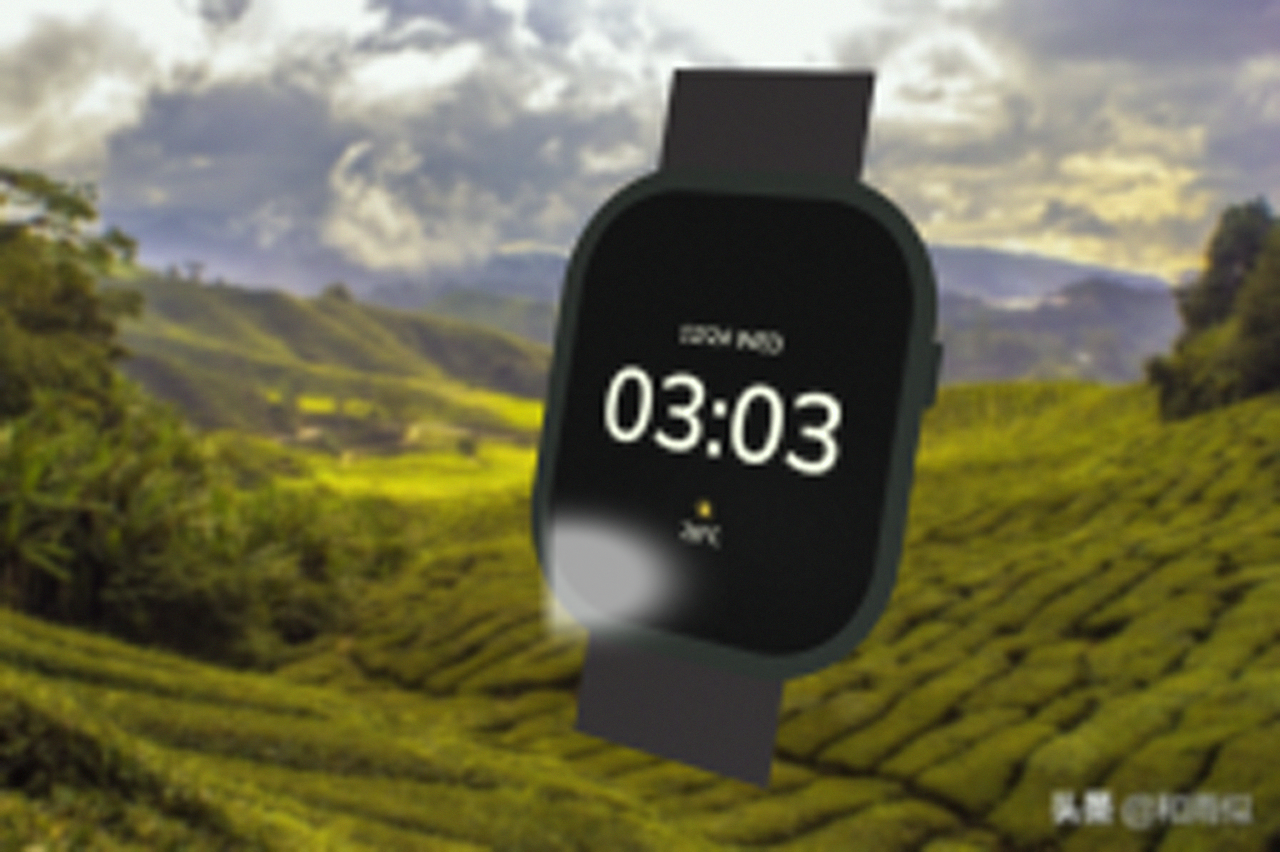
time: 3:03
